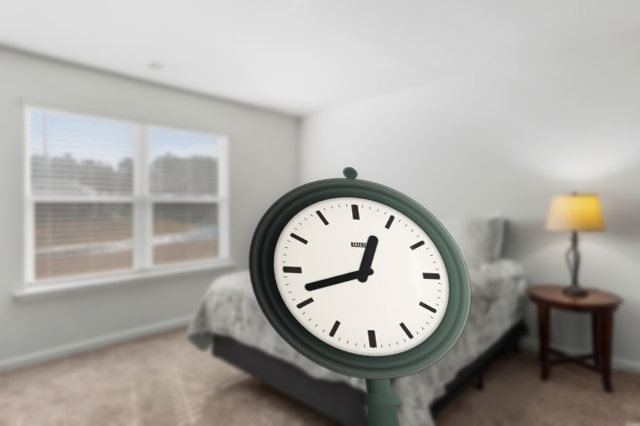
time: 12:42
